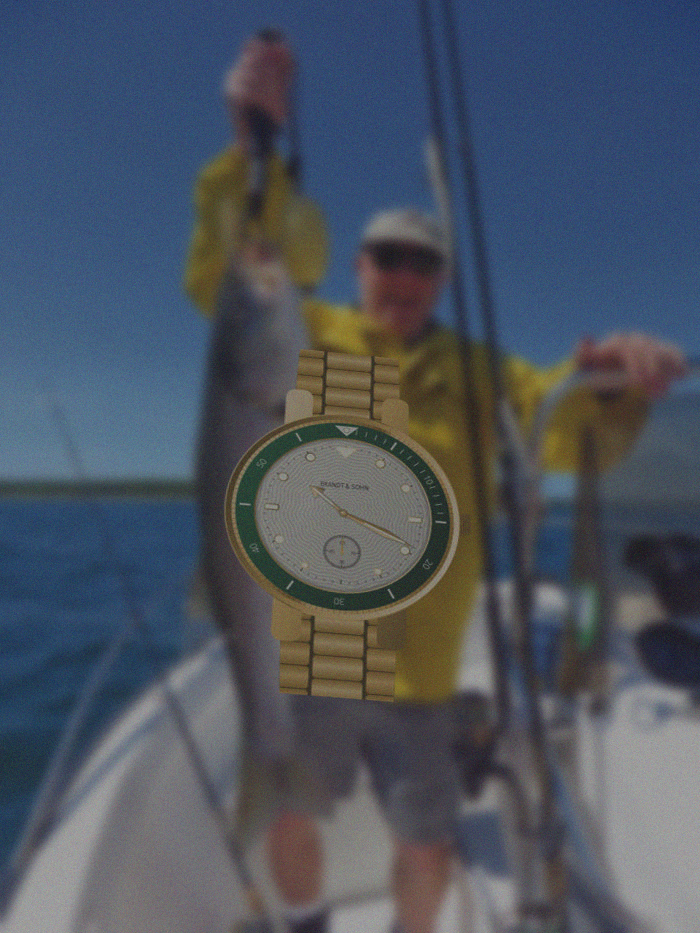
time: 10:19
